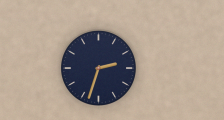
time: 2:33
